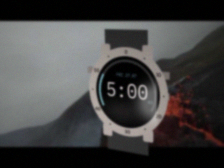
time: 5:00
